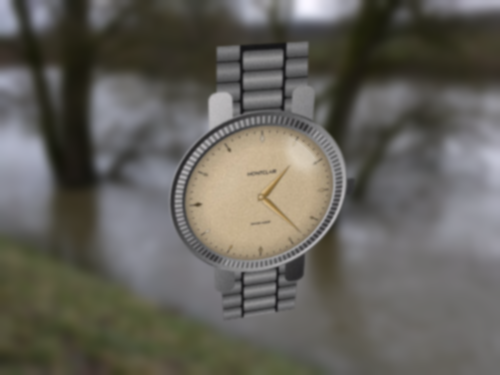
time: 1:23
